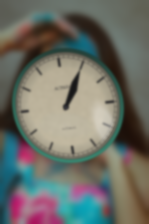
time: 1:05
